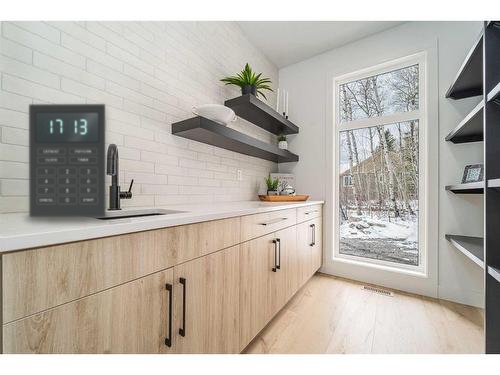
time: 17:13
